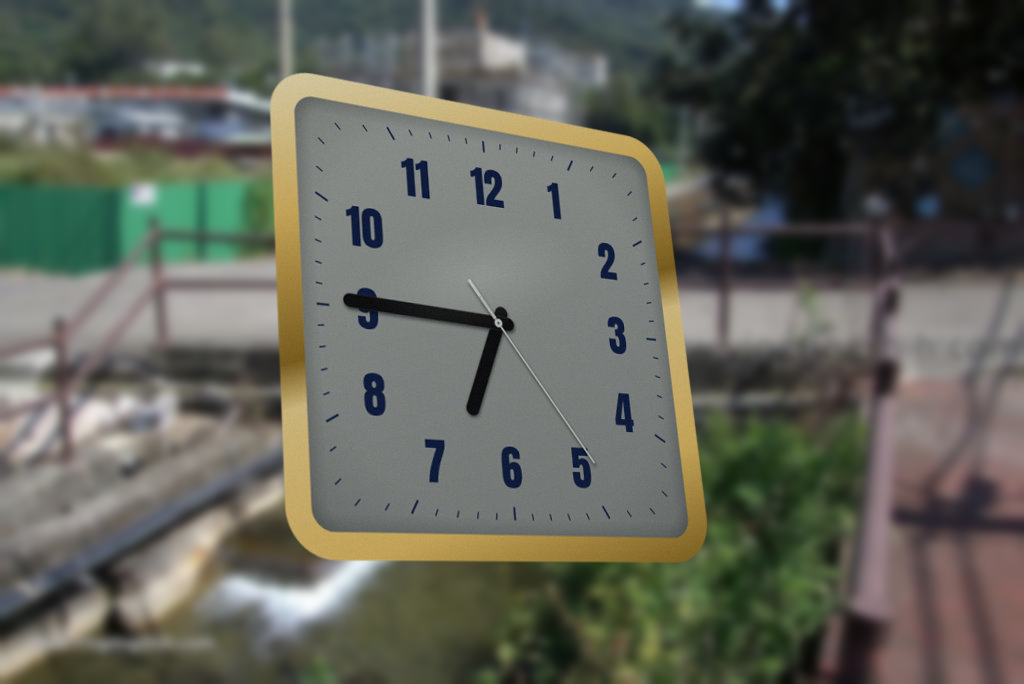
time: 6:45:24
